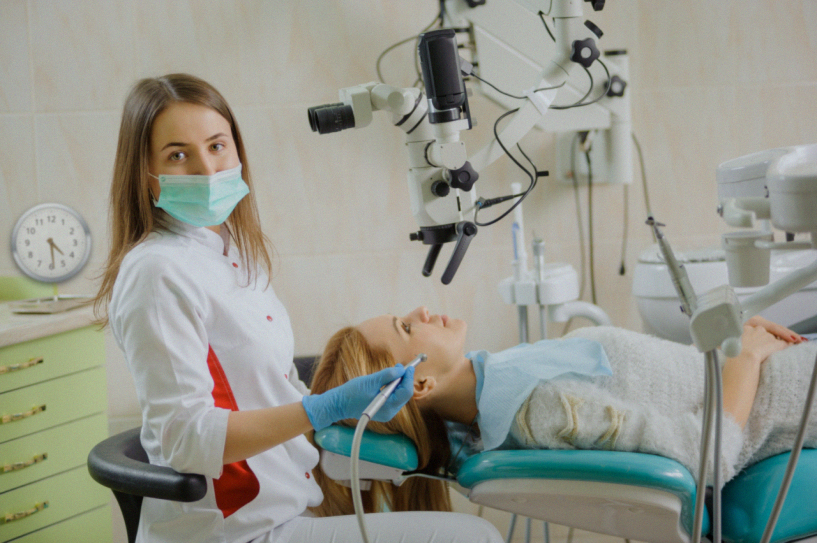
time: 4:29
